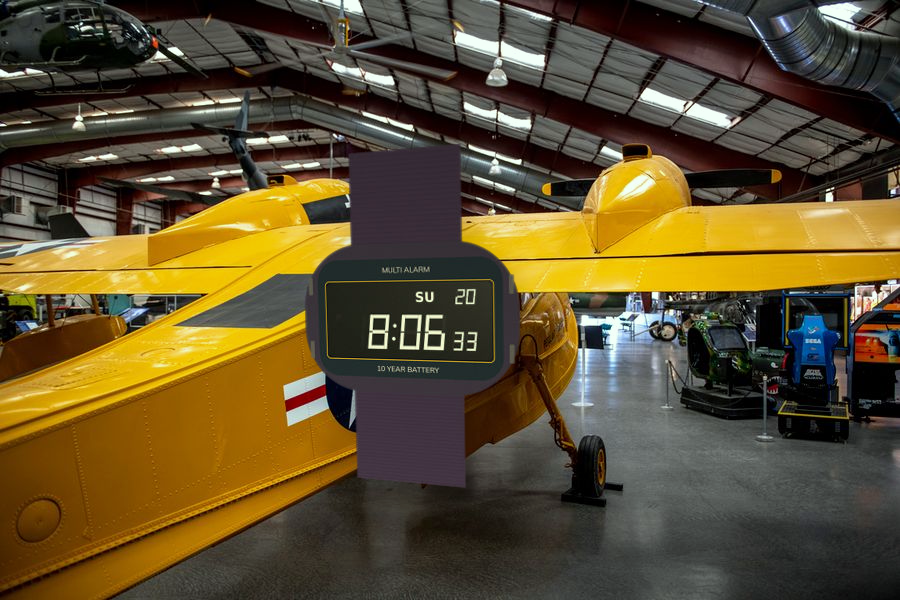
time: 8:06:33
